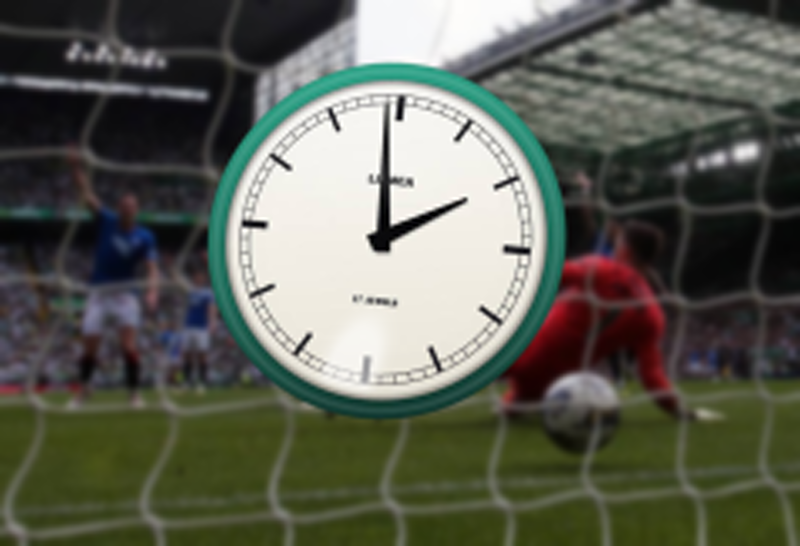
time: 1:59
